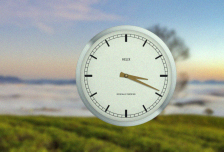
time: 3:19
